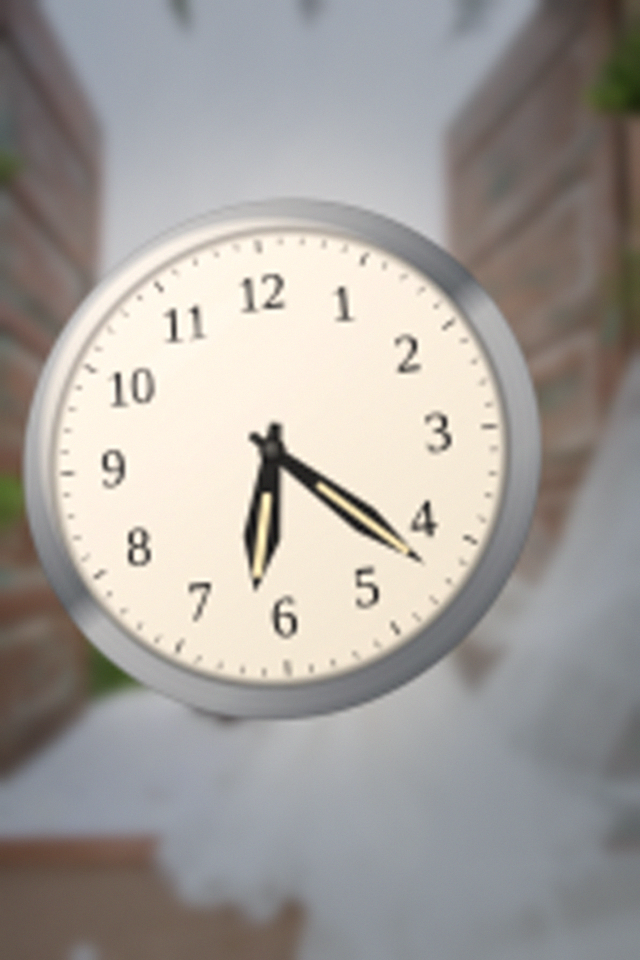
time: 6:22
